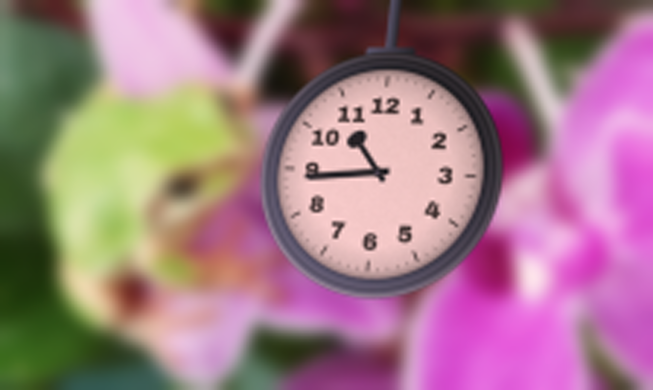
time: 10:44
